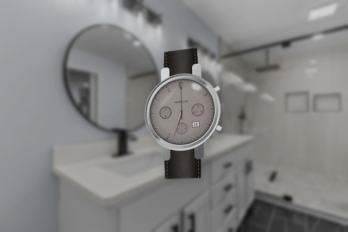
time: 6:33
